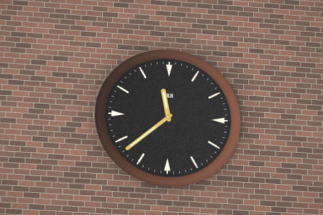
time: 11:38
